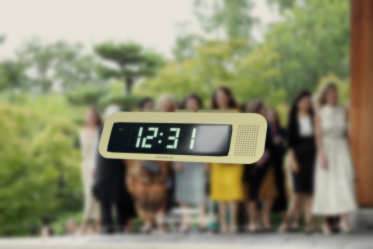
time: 12:31
